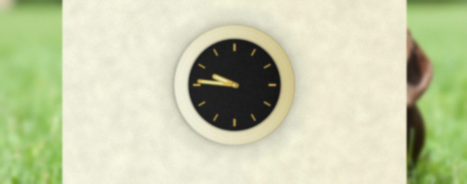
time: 9:46
